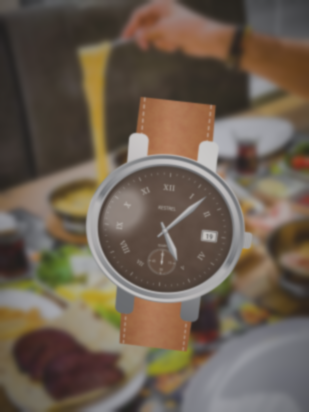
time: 5:07
